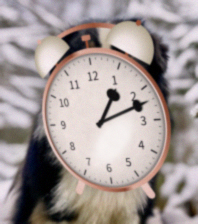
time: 1:12
